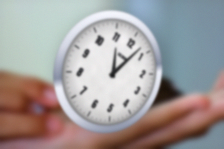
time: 11:03
